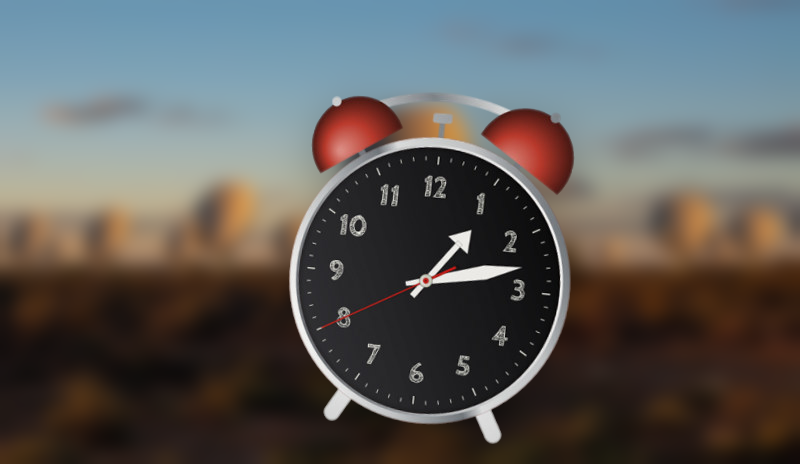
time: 1:12:40
